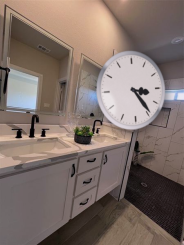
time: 3:24
